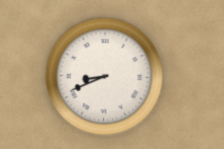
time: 8:41
